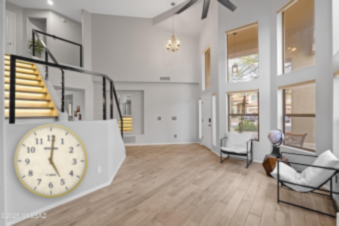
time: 5:01
